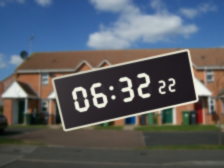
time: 6:32:22
